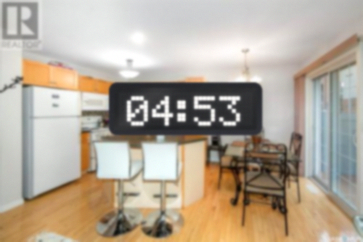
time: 4:53
